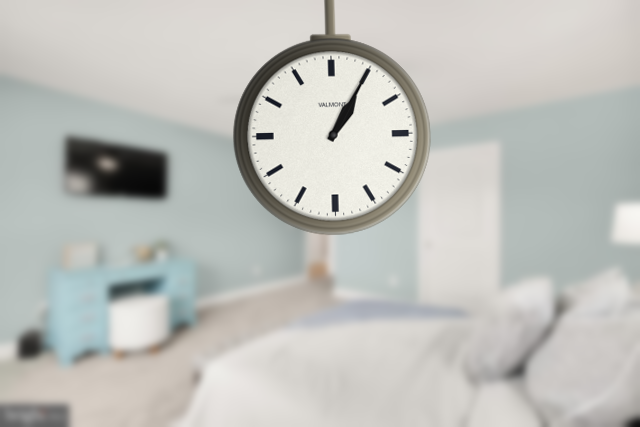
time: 1:05
